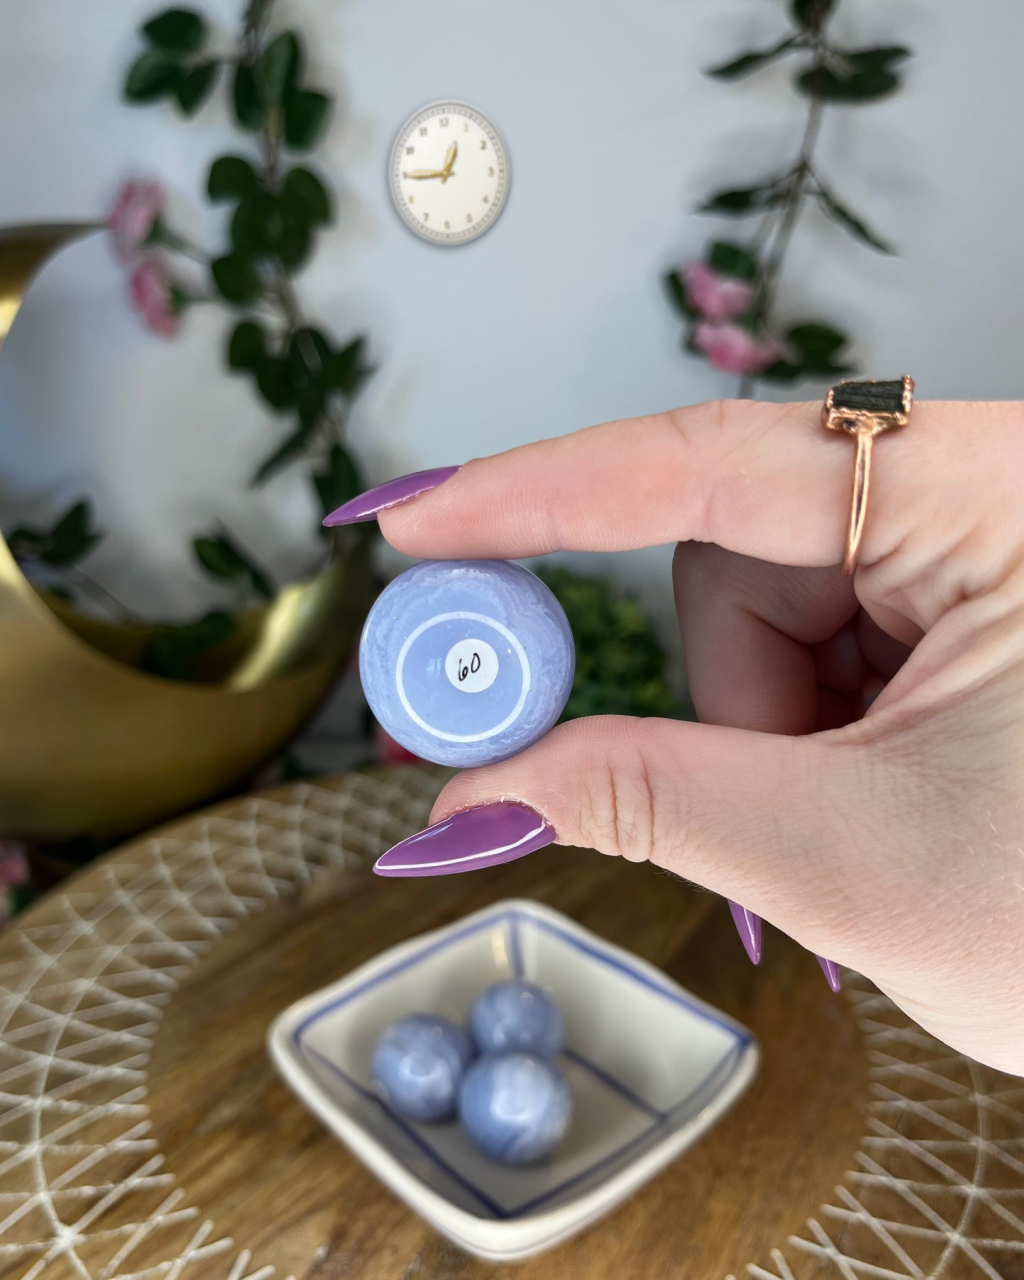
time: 12:45
